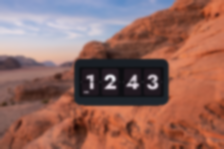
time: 12:43
